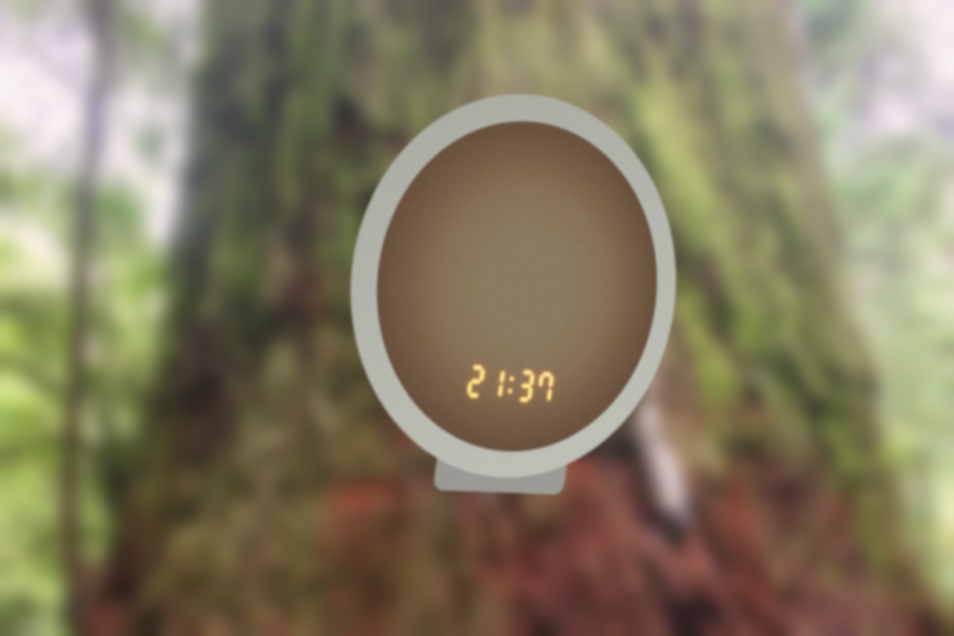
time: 21:37
